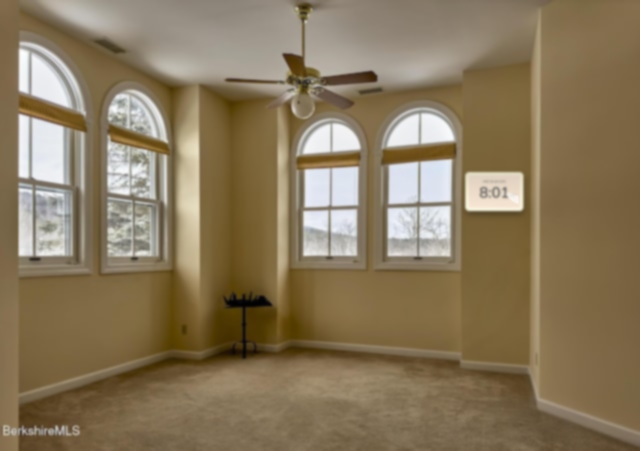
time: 8:01
